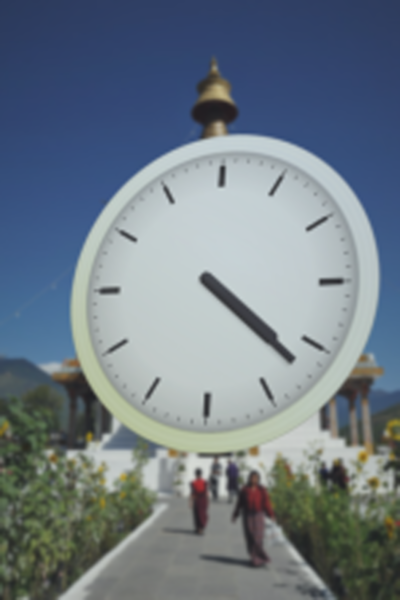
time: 4:22
